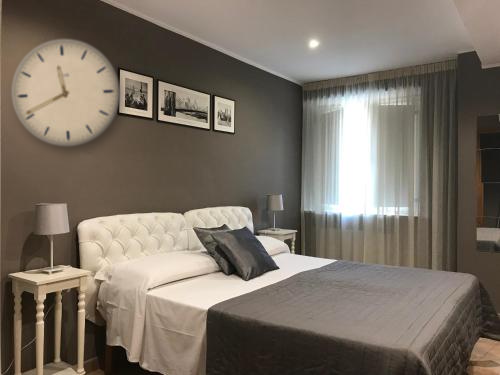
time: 11:41
